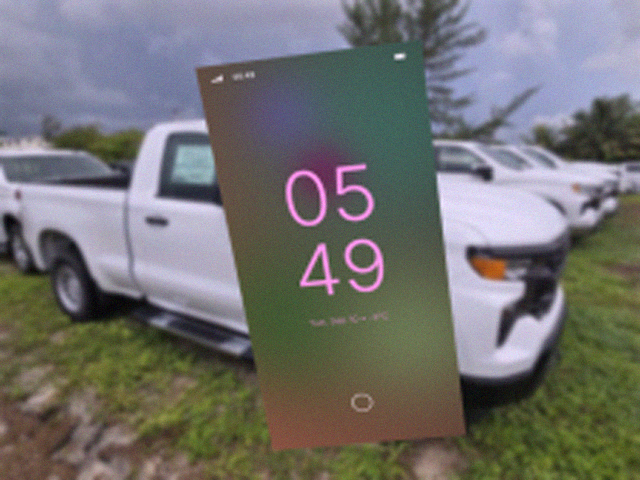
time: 5:49
